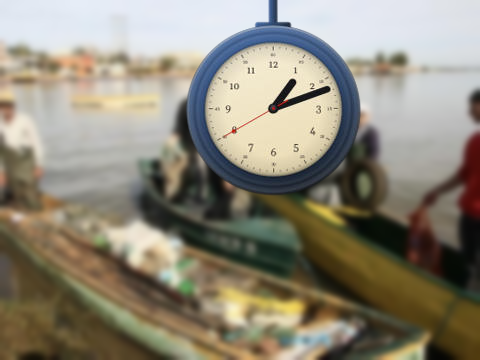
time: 1:11:40
